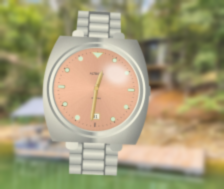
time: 12:31
